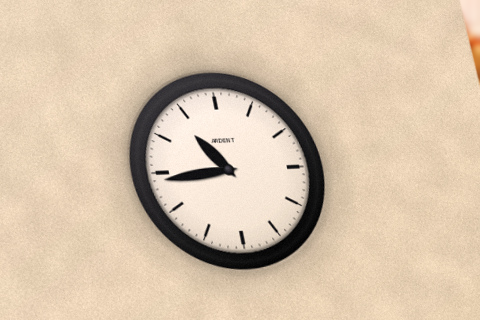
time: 10:44
